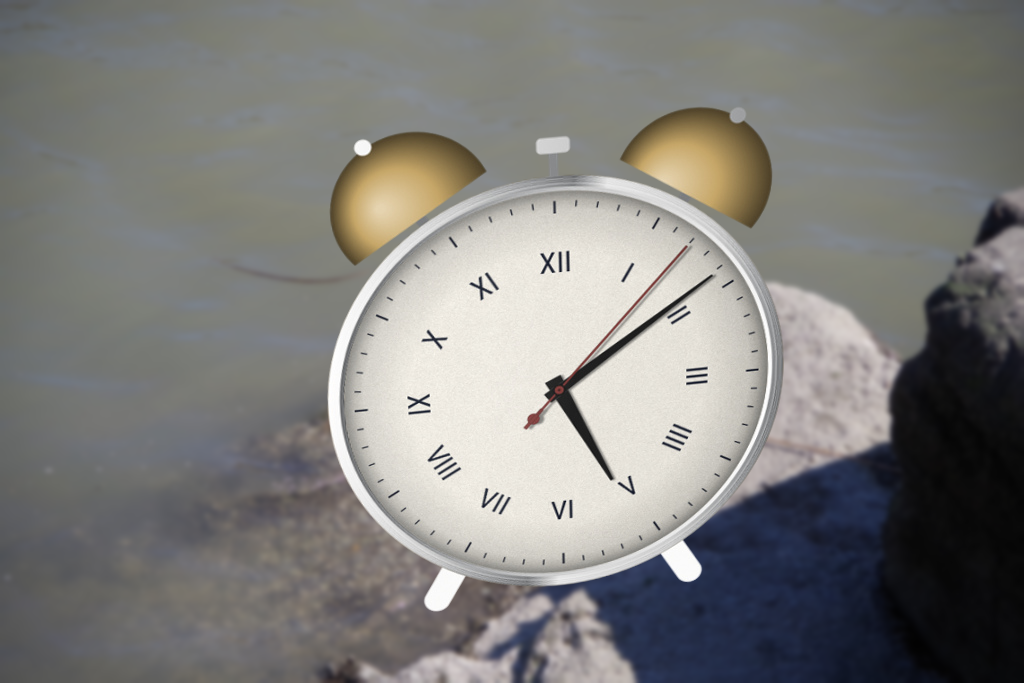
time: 5:09:07
